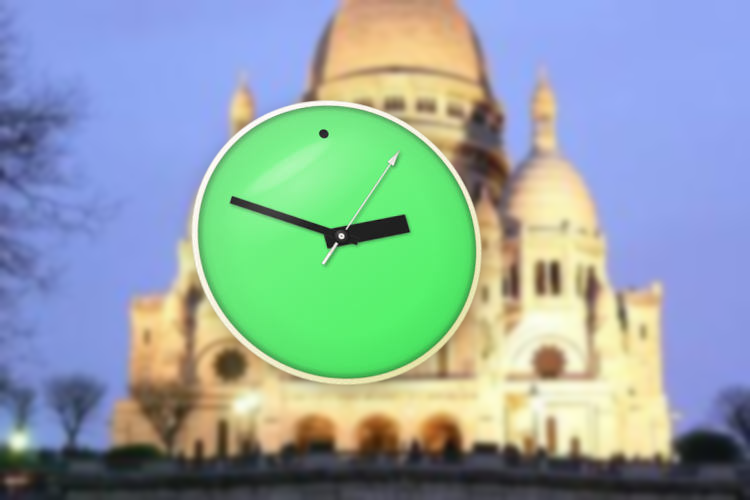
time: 2:49:07
